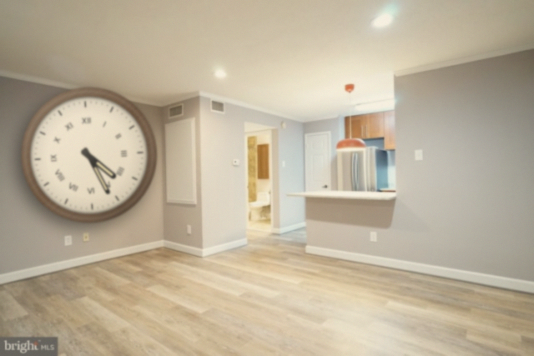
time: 4:26
